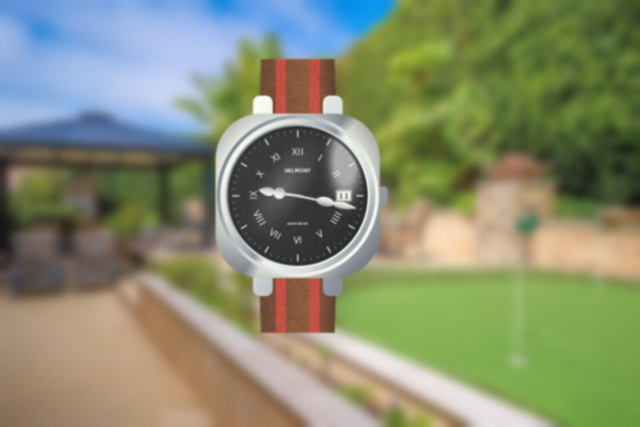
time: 9:17
